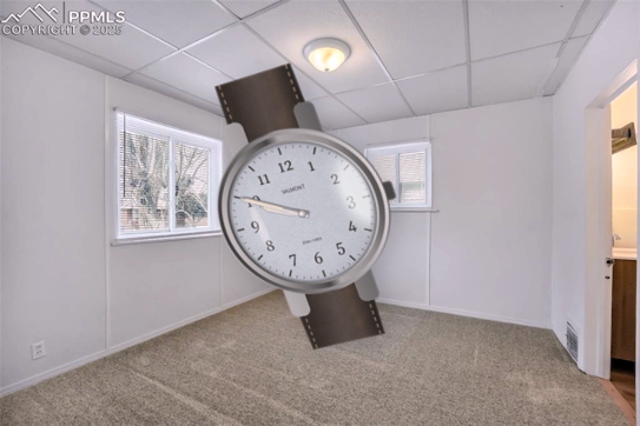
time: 9:50
